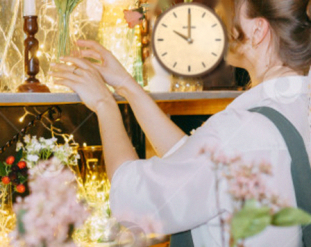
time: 10:00
